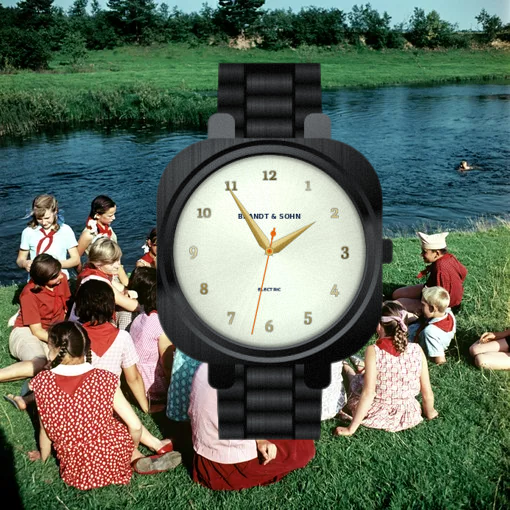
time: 1:54:32
